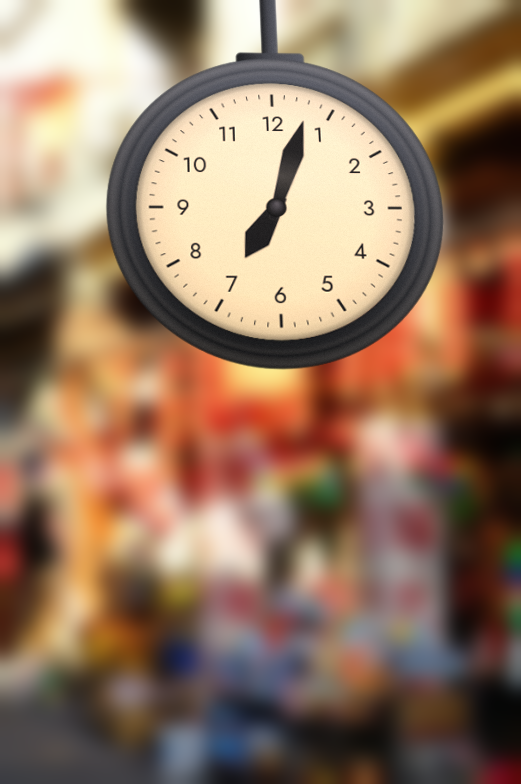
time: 7:03
